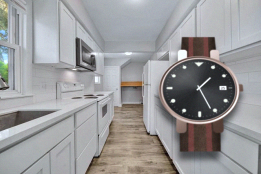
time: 1:26
